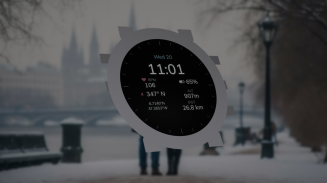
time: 11:01
